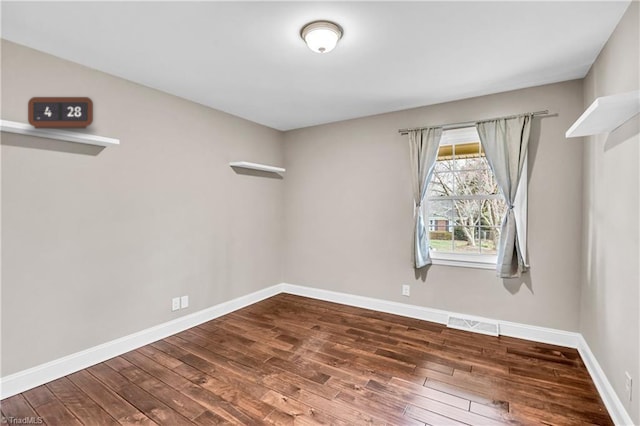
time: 4:28
